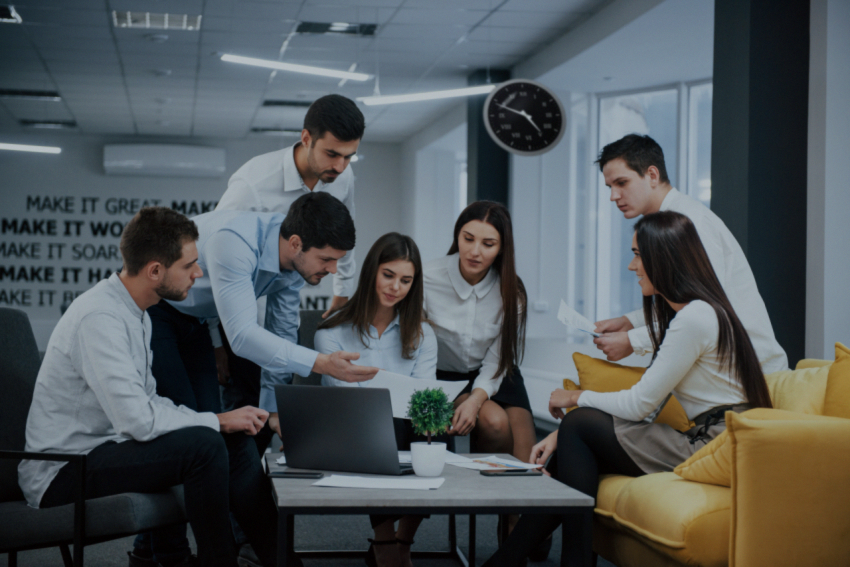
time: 4:49
